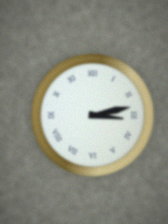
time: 3:13
